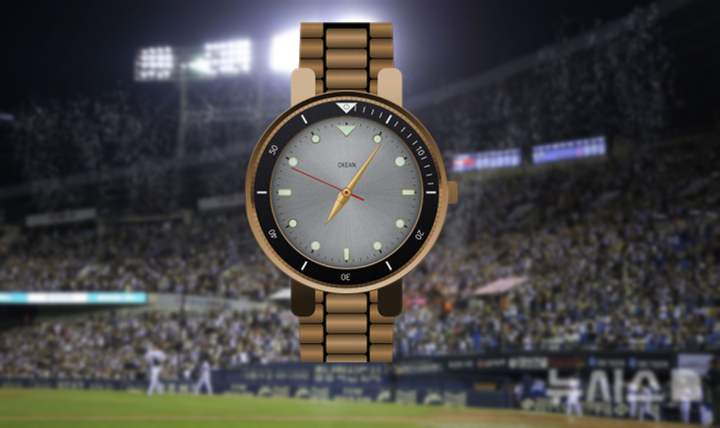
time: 7:05:49
